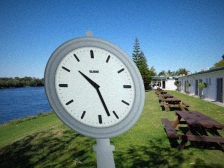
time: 10:27
